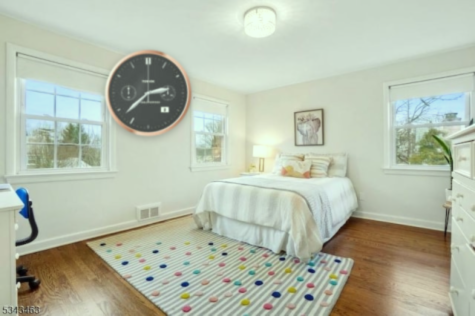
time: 2:38
